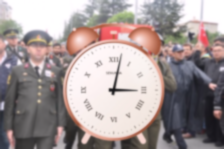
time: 3:02
